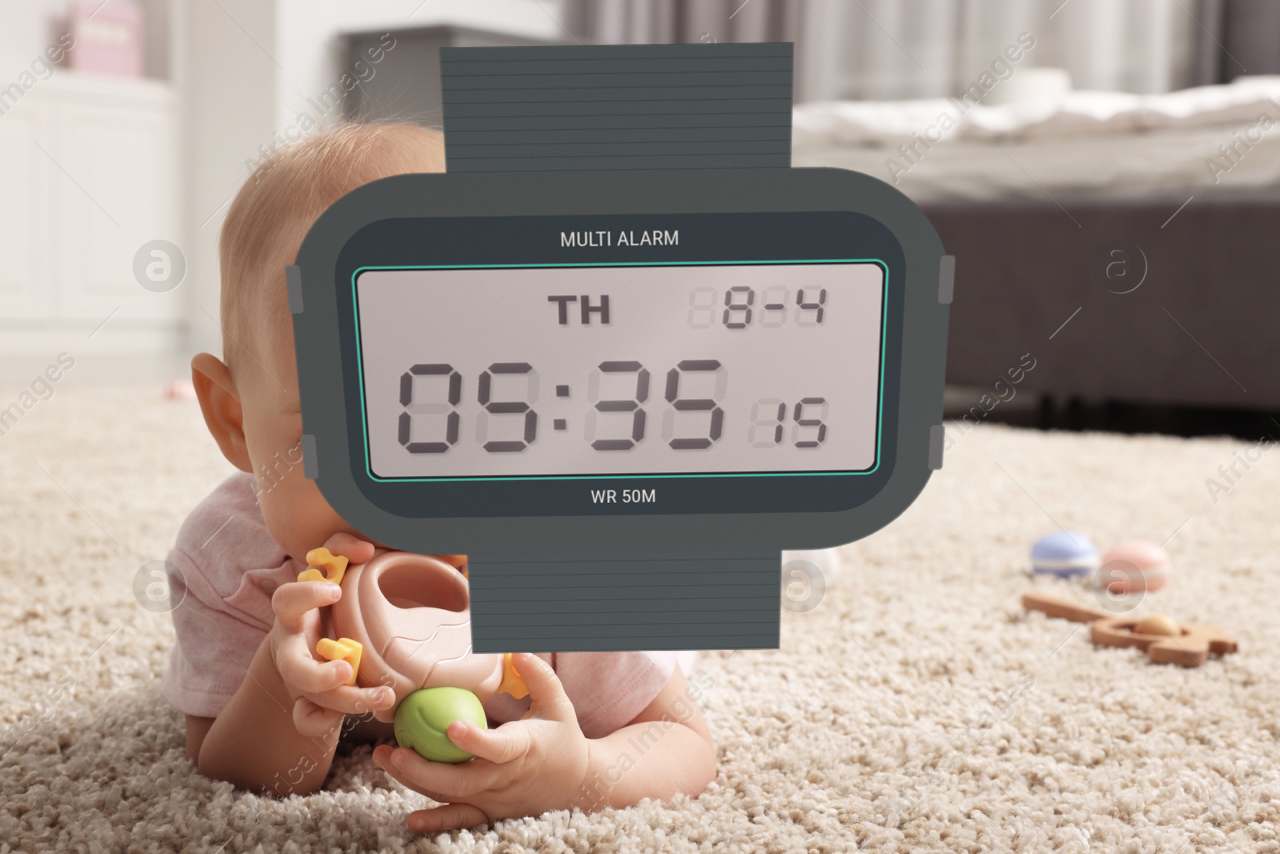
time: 5:35:15
